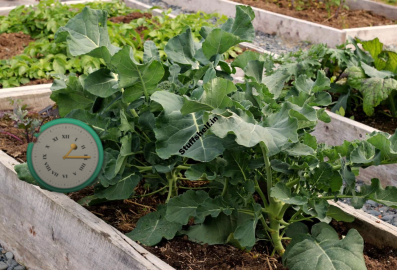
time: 1:15
